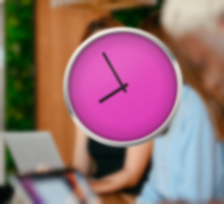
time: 7:55
